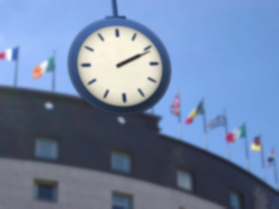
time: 2:11
